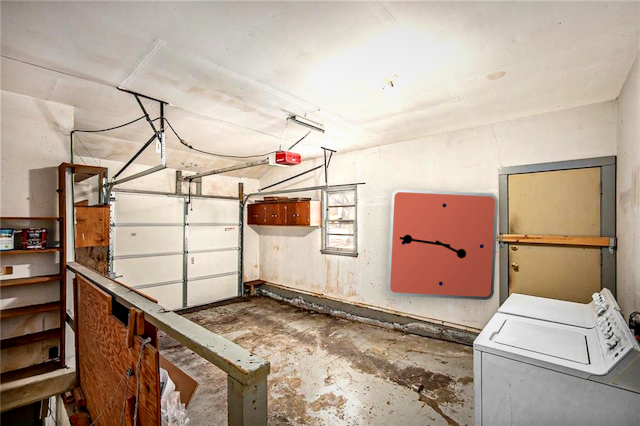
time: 3:46
